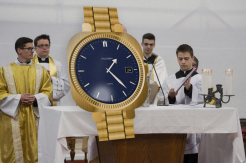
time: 1:23
